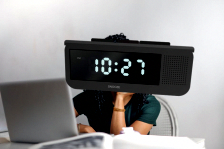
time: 10:27
